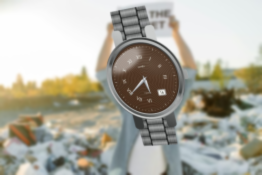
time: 5:39
